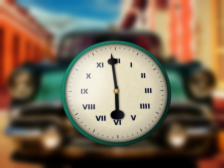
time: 5:59
